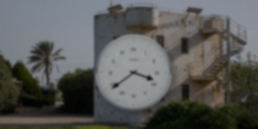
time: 3:39
